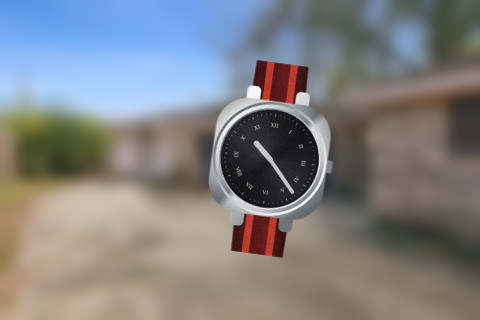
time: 10:23
